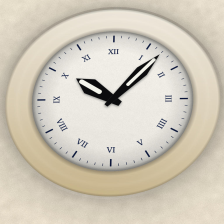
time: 10:07
